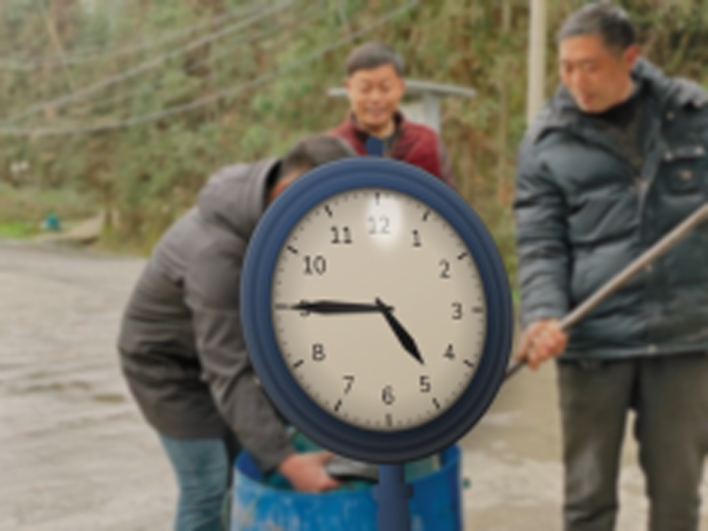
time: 4:45
